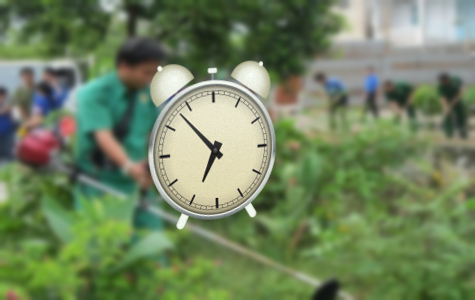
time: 6:53
